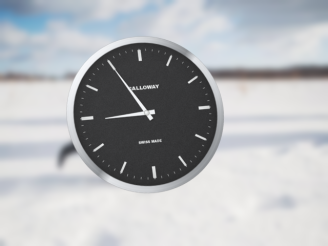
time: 8:55
